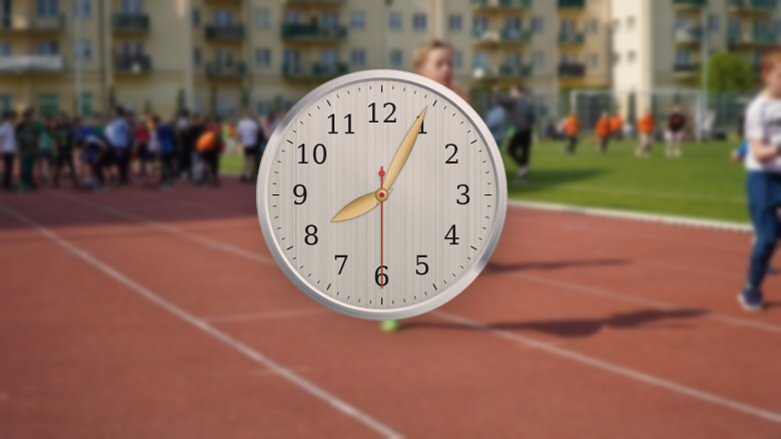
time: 8:04:30
